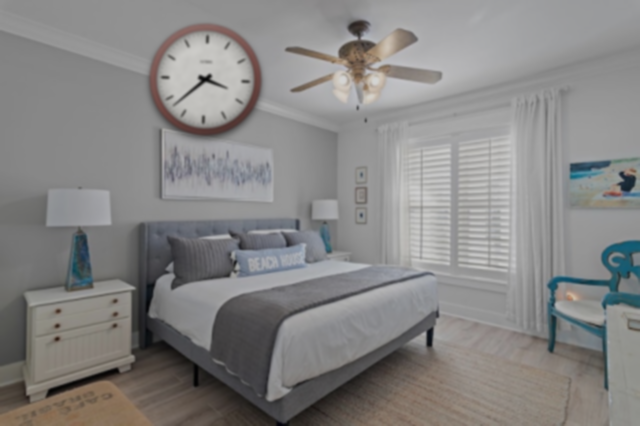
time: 3:38
